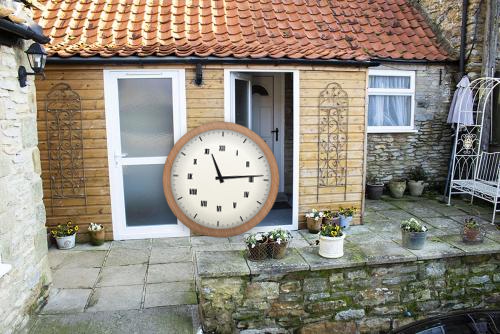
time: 11:14
